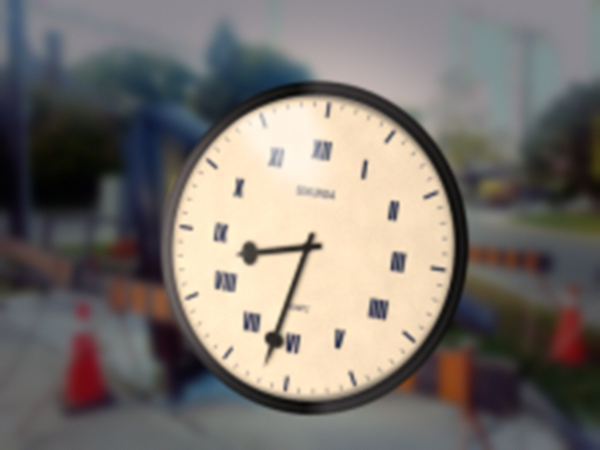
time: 8:32
